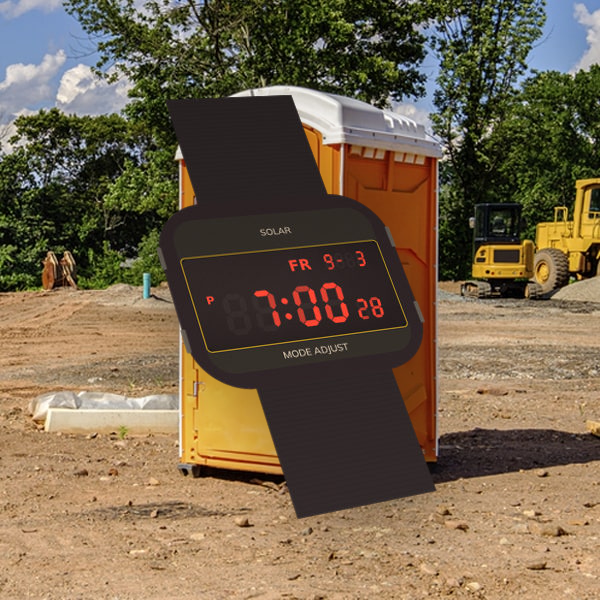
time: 7:00:28
